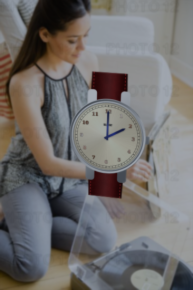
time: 2:00
